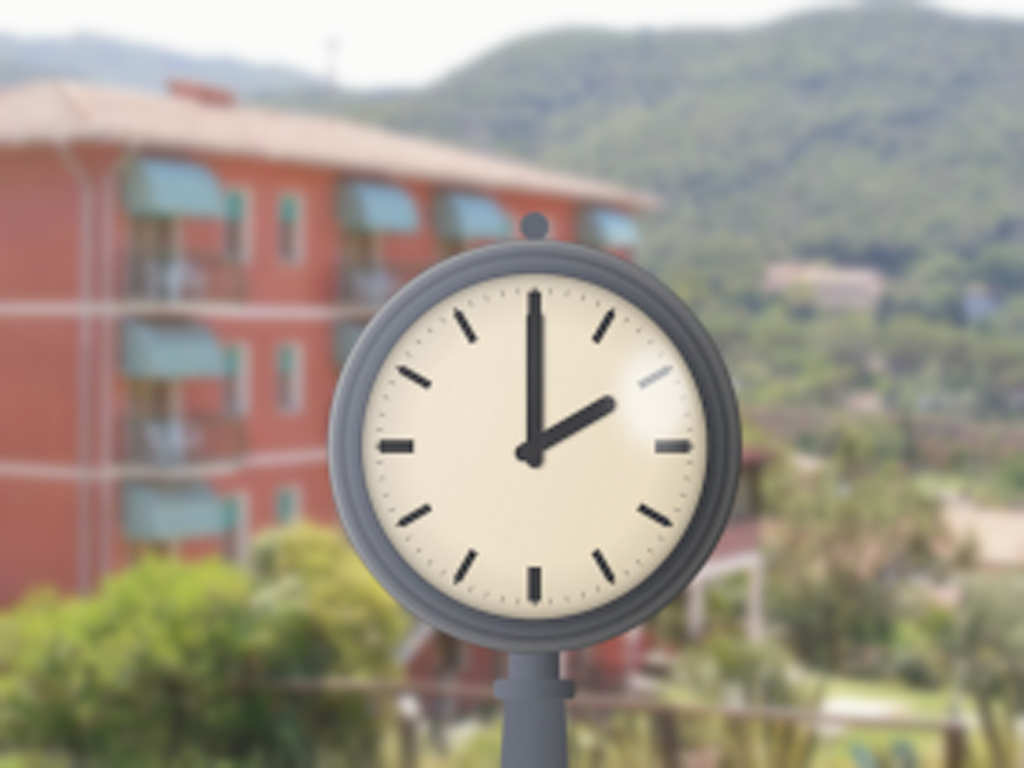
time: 2:00
